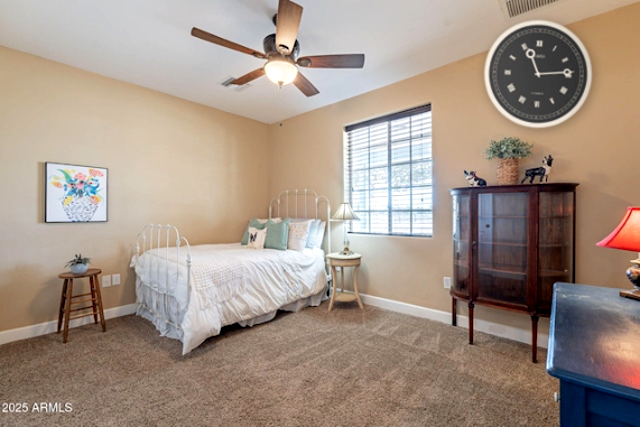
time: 11:14
